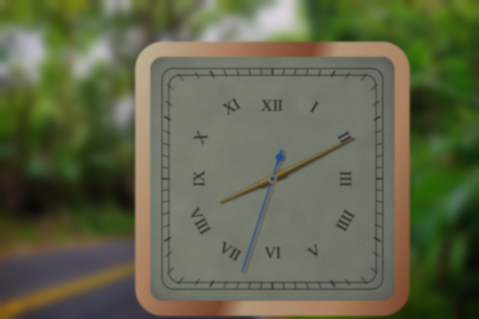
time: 8:10:33
